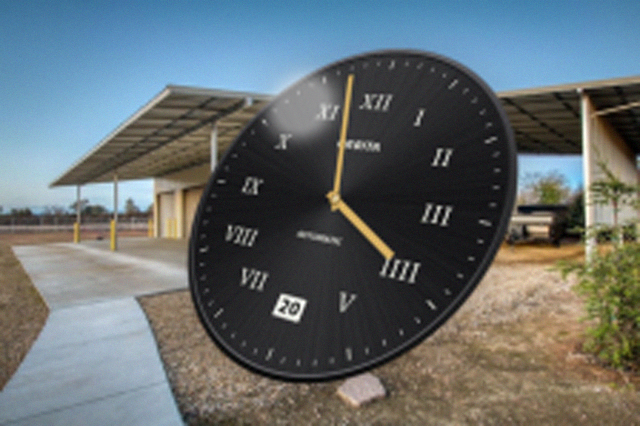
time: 3:57
